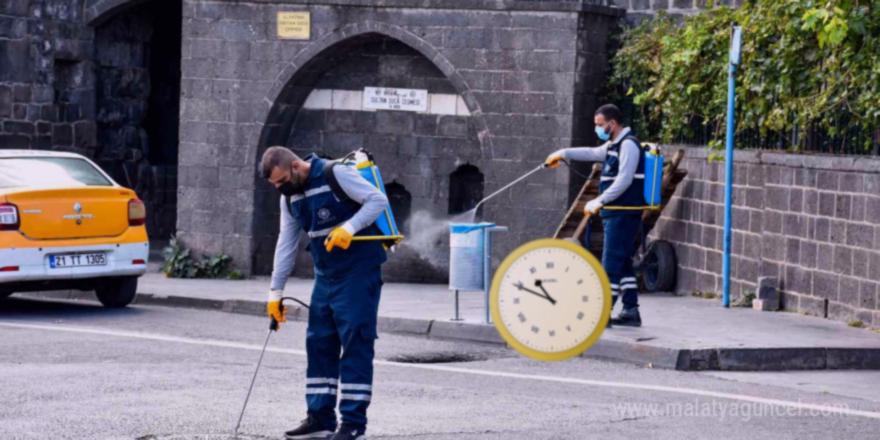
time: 10:49
